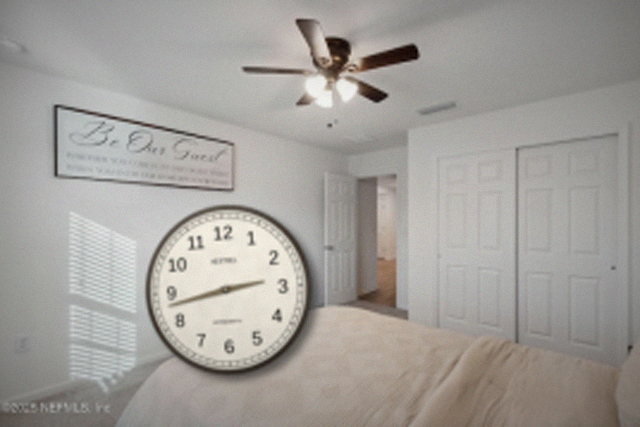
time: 2:43
